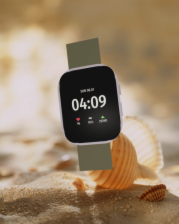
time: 4:09
